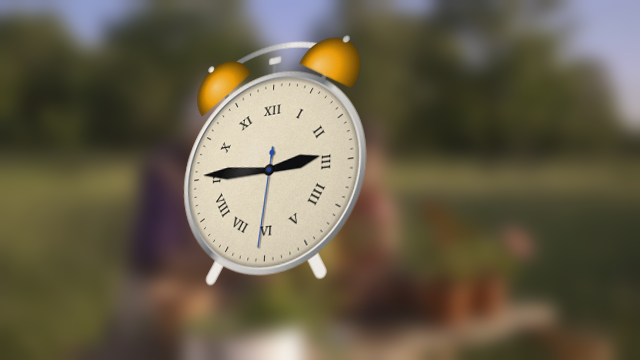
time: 2:45:31
